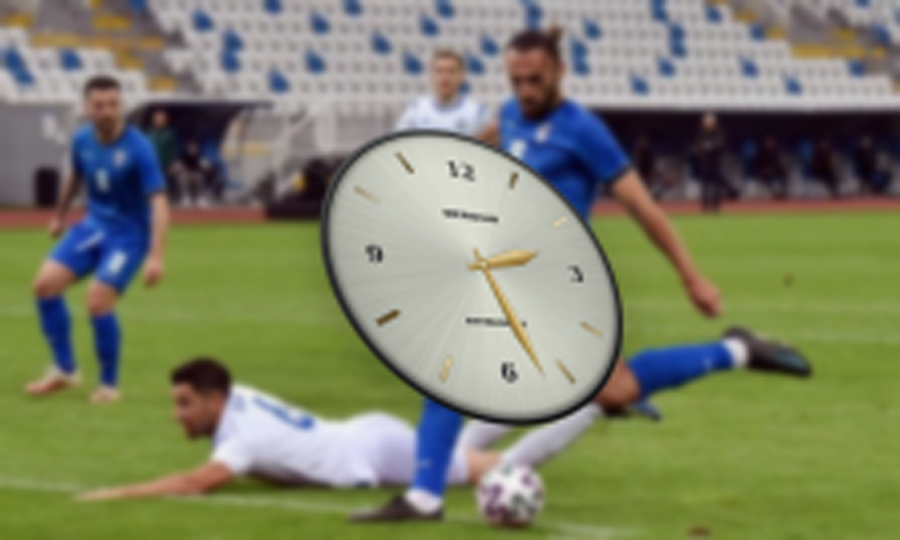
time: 2:27
